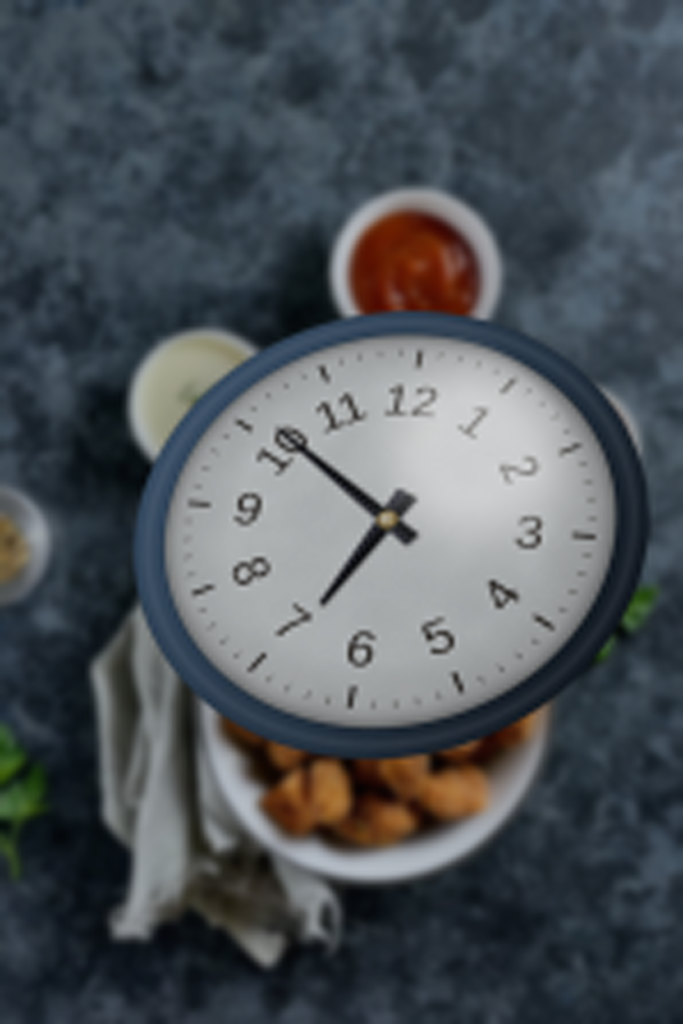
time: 6:51
